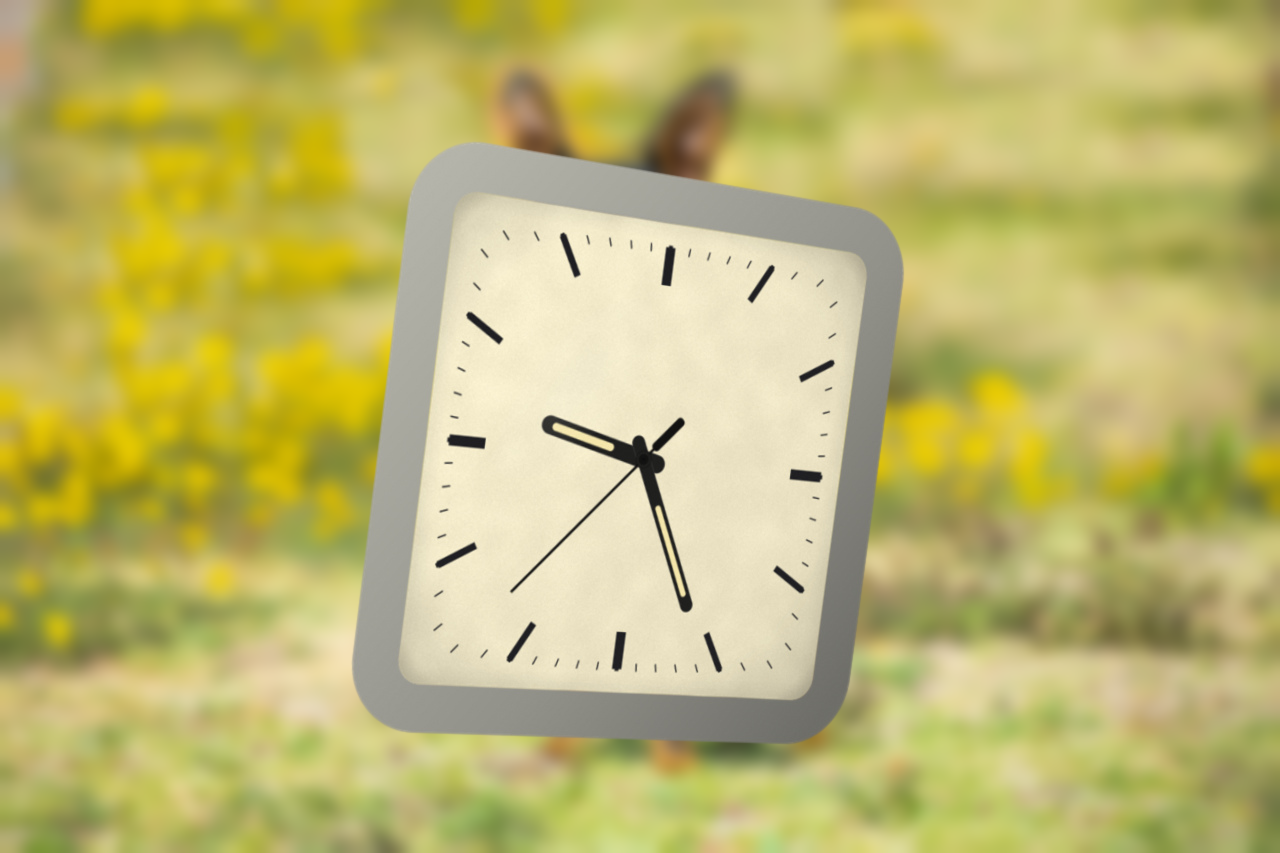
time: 9:25:37
